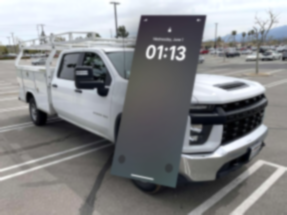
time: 1:13
